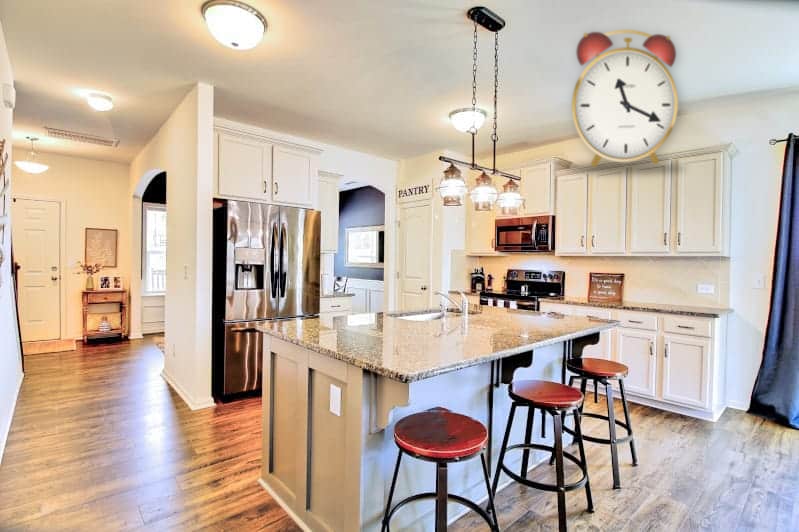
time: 11:19
